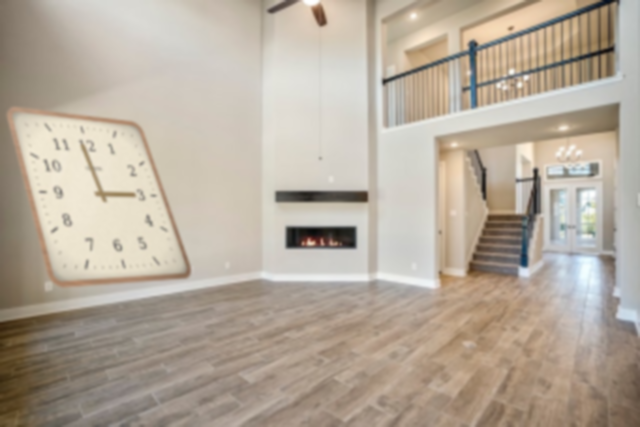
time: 2:59
